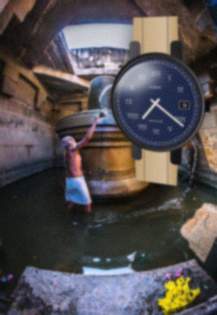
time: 7:21
